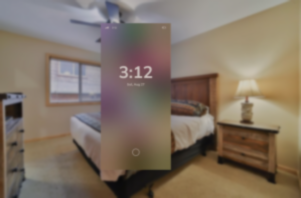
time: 3:12
